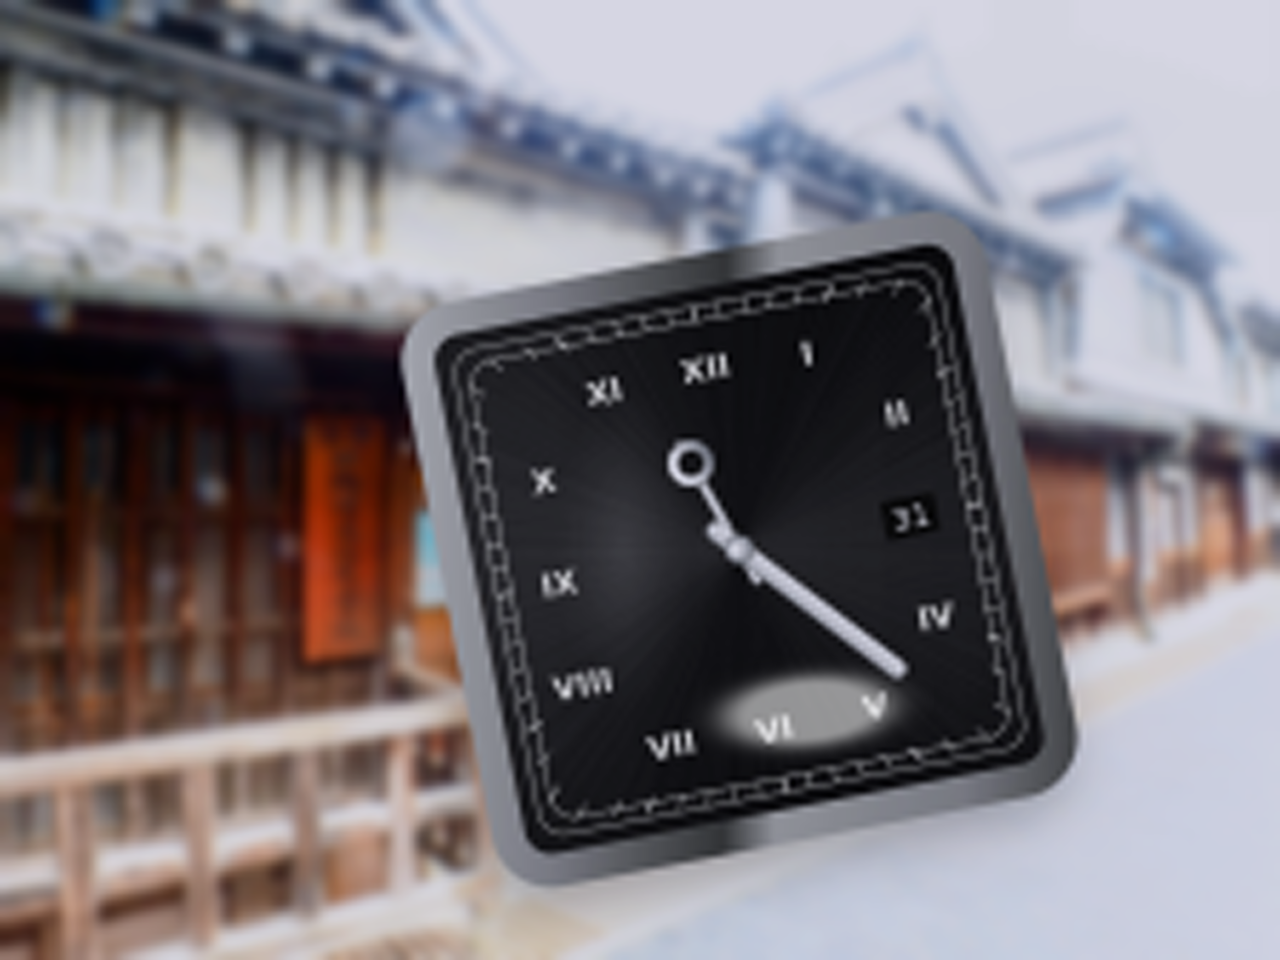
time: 11:23
